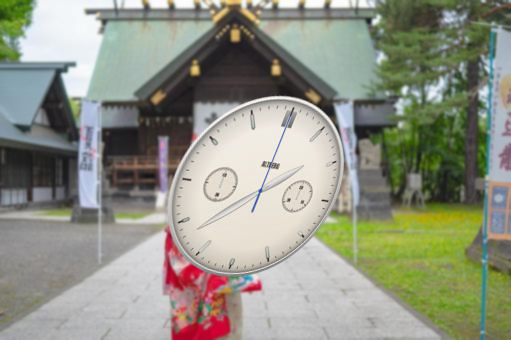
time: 1:38
